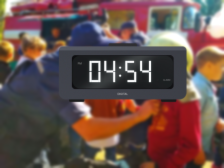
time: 4:54
